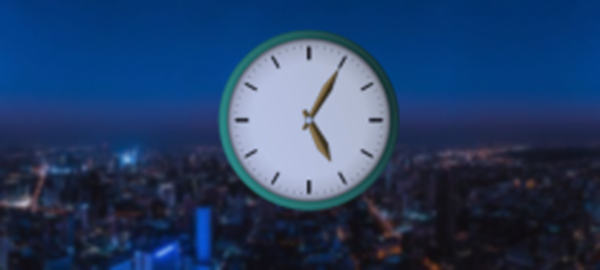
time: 5:05
